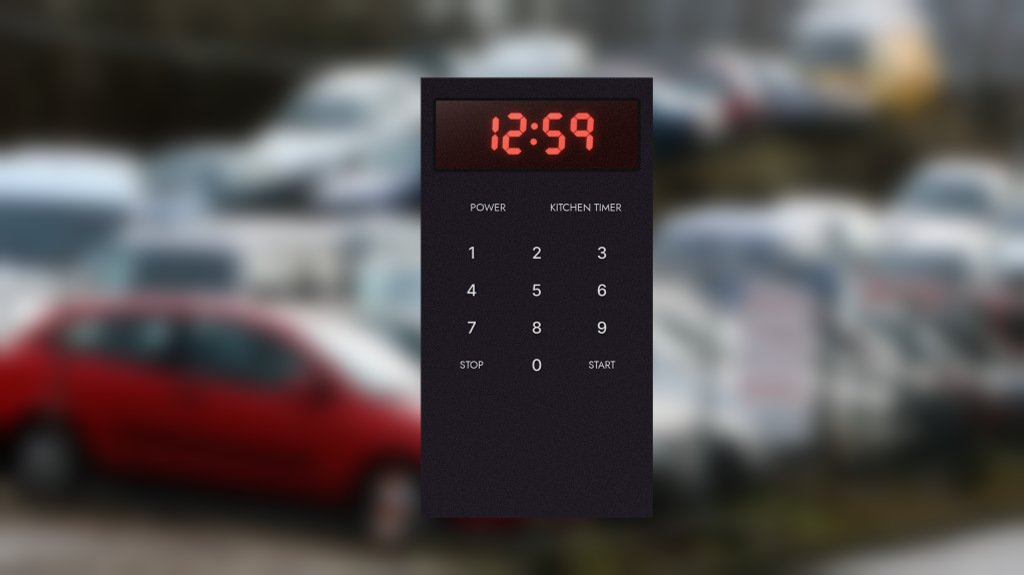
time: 12:59
